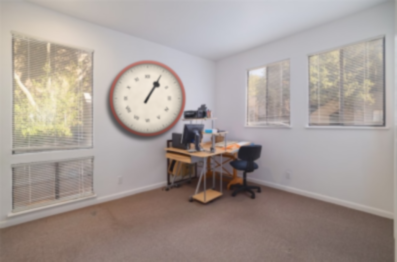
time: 1:05
